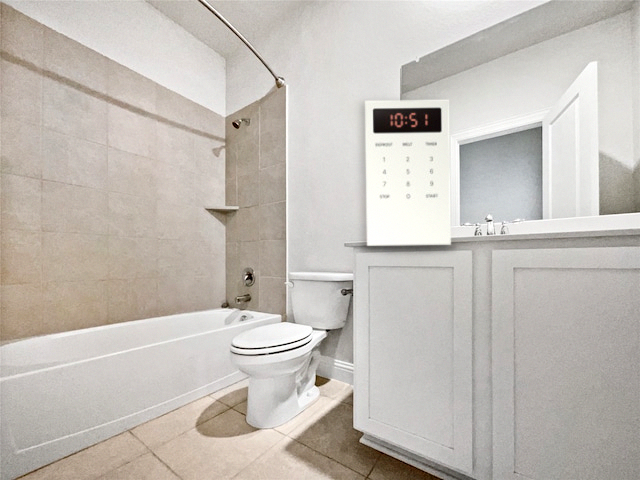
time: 10:51
